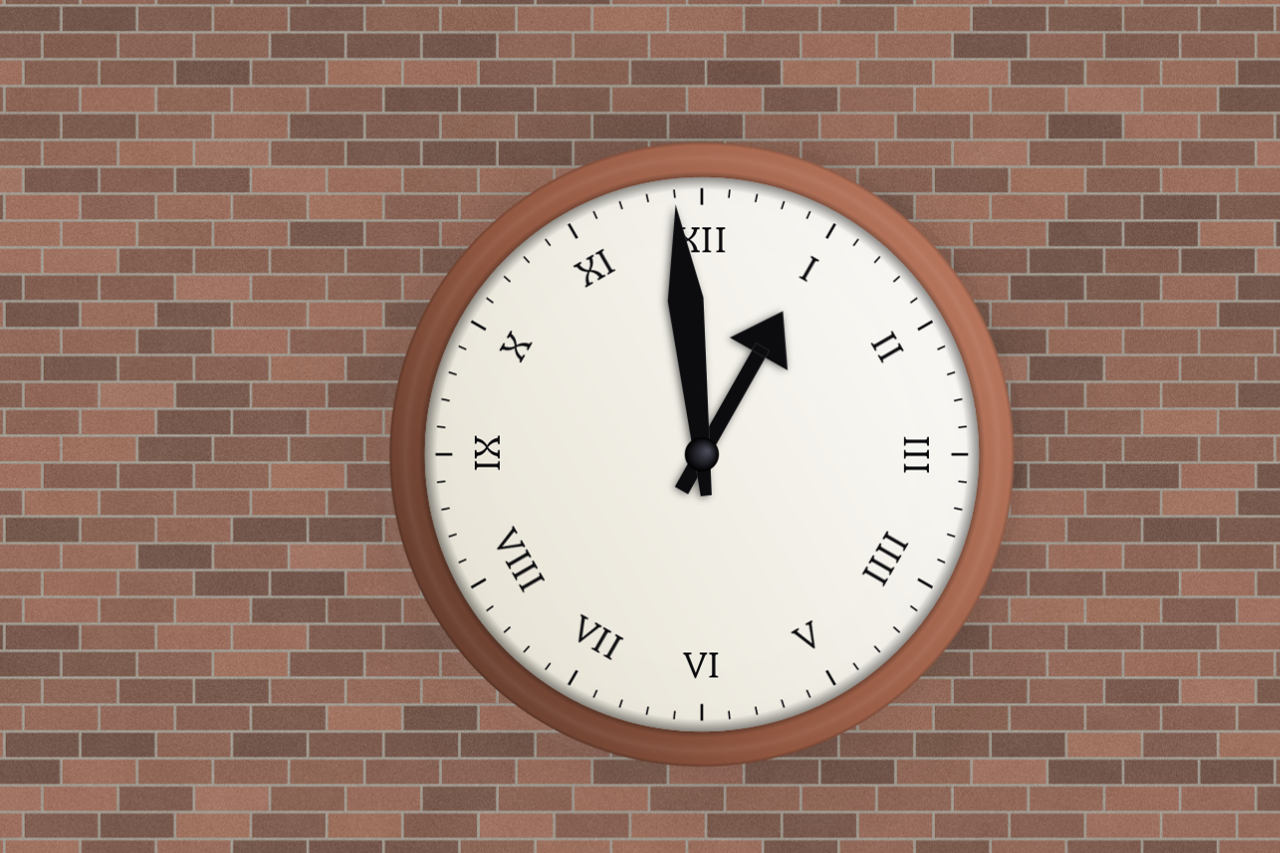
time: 12:59
